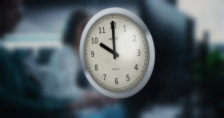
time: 10:00
